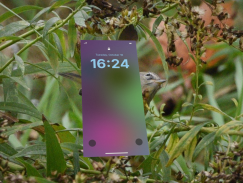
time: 16:24
